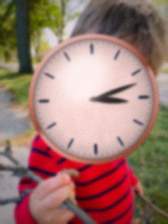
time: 3:12
